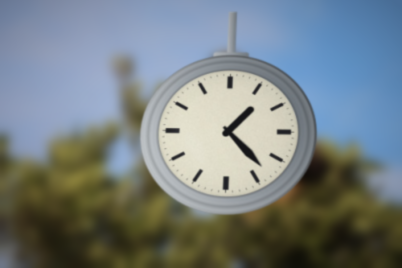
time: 1:23
